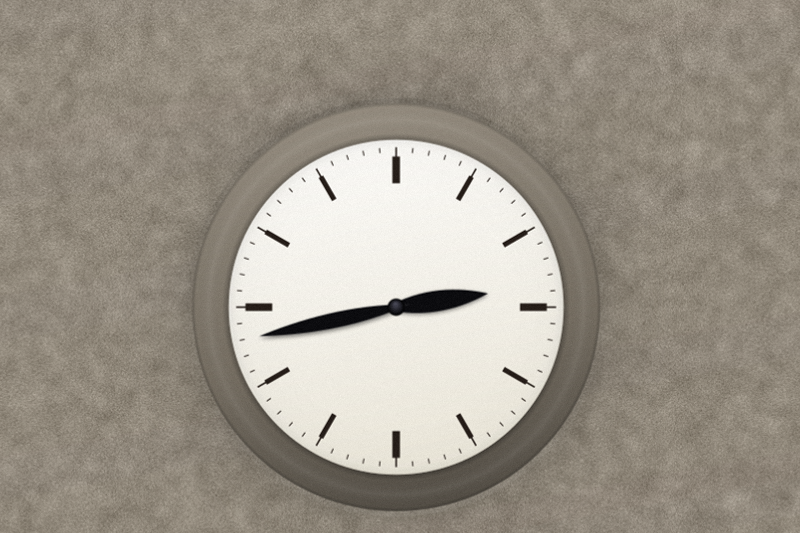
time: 2:43
